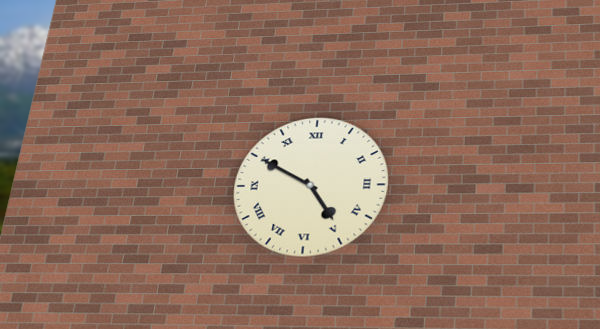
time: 4:50
